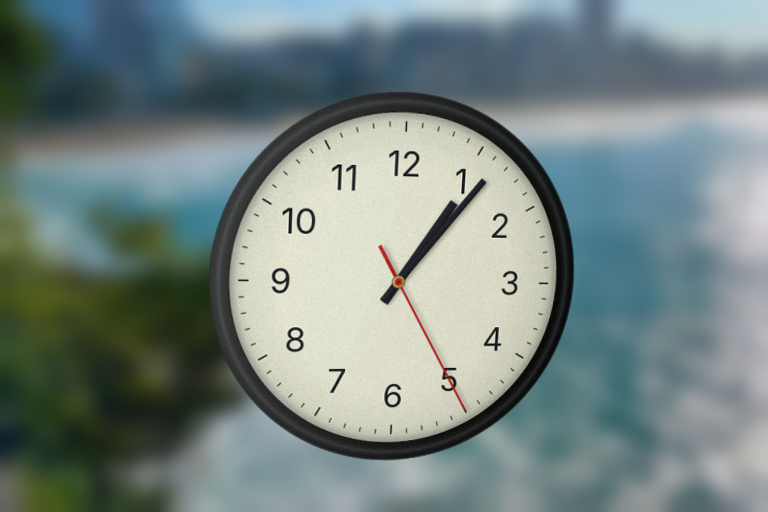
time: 1:06:25
